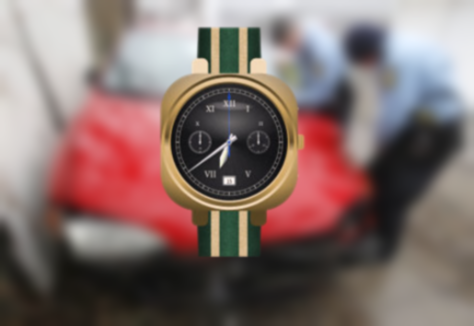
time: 6:39
